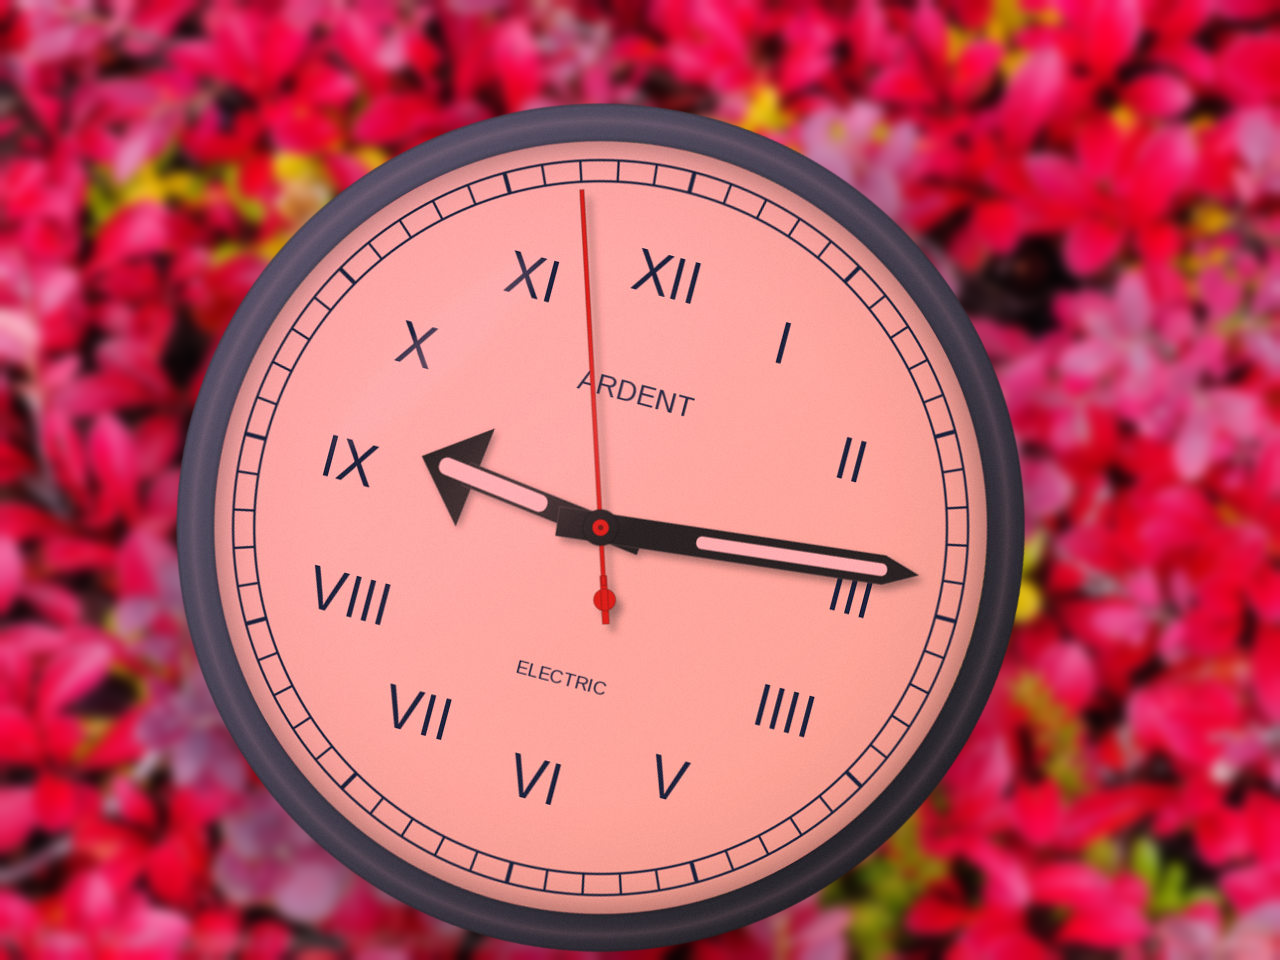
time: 9:13:57
